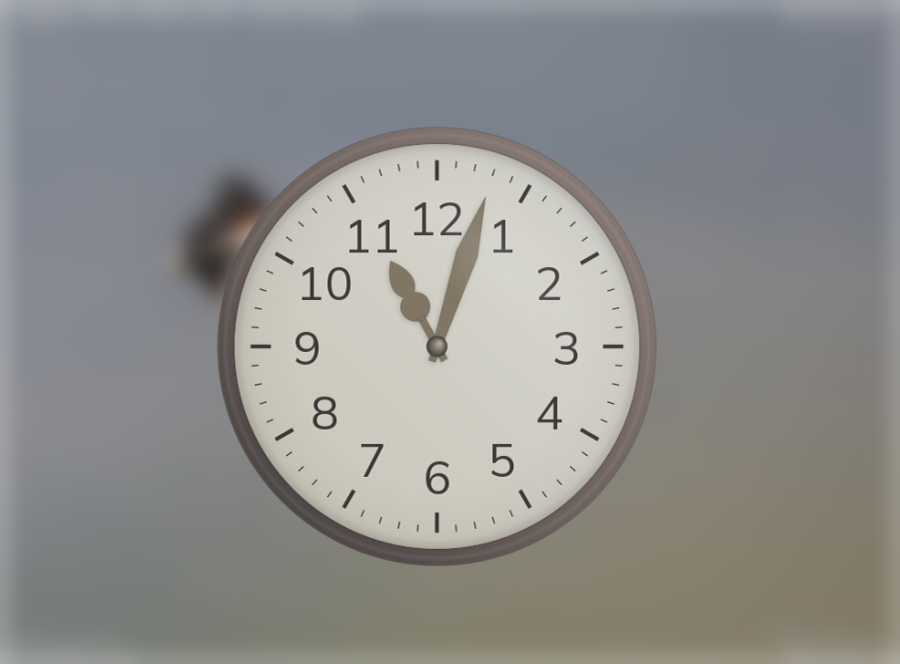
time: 11:03
